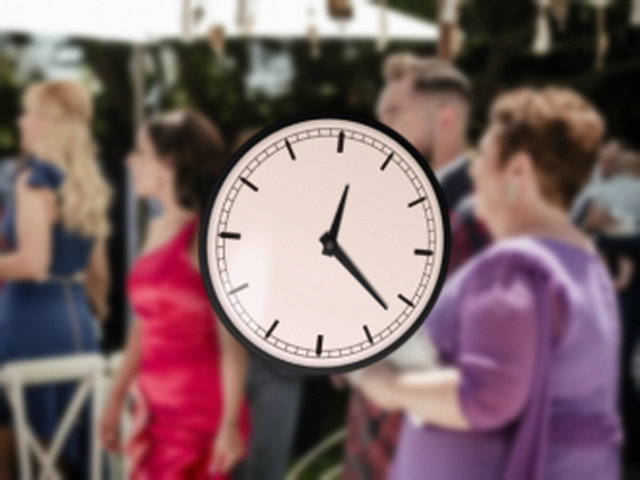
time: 12:22
